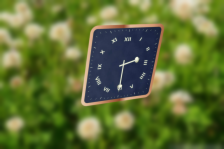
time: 2:30
